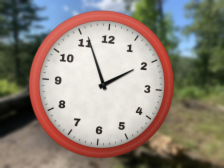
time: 1:56
